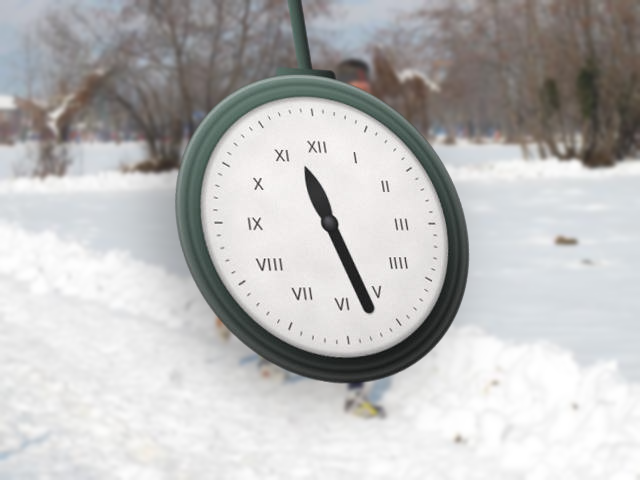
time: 11:27
